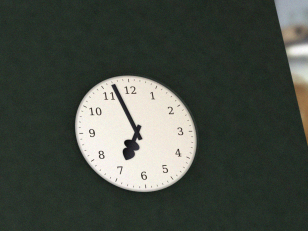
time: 6:57
